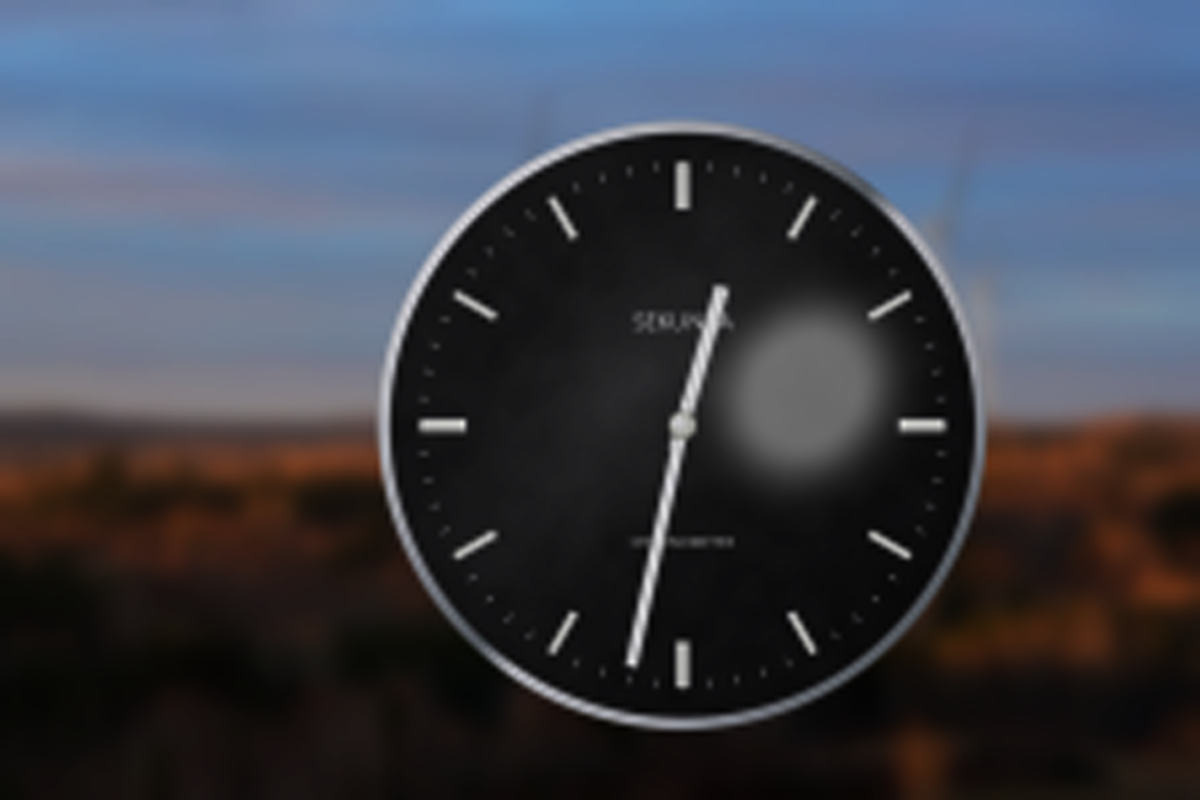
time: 12:32
